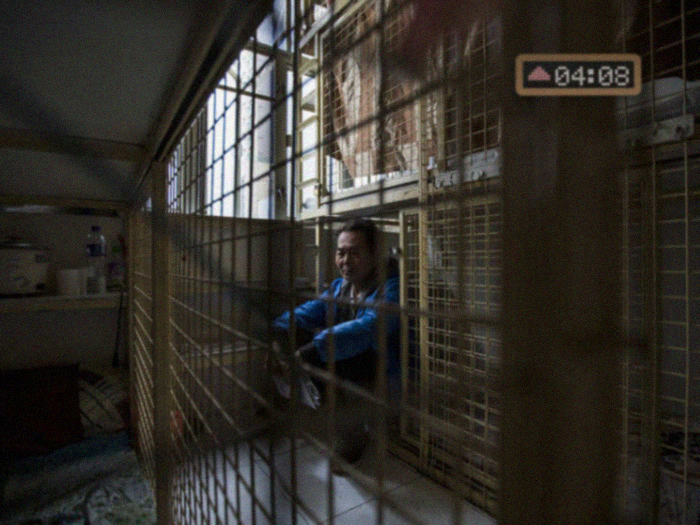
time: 4:08
